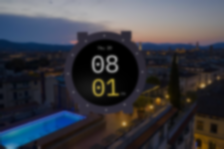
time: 8:01
